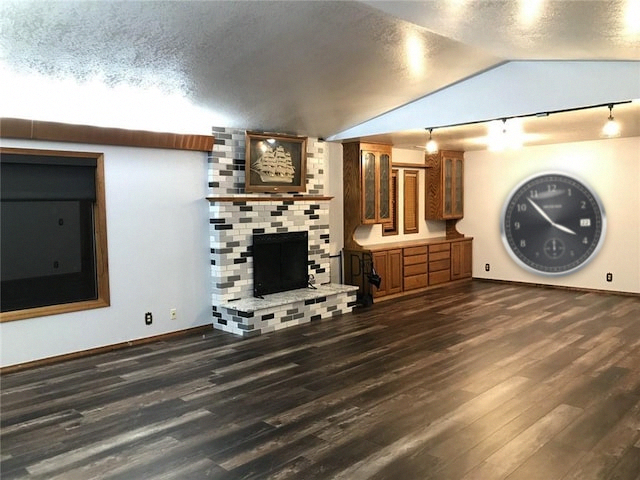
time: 3:53
